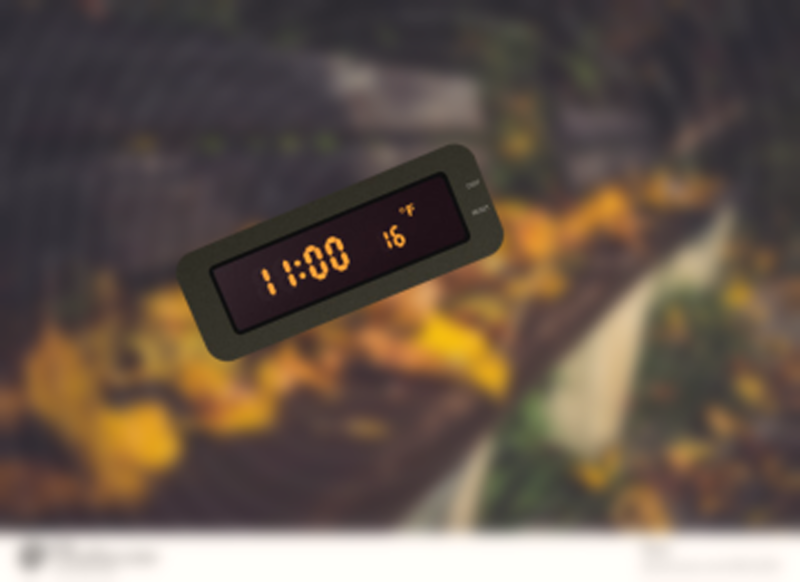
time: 11:00
